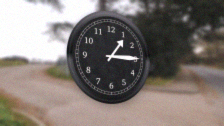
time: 1:15
